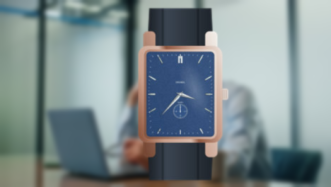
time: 3:37
